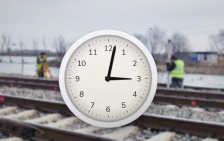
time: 3:02
